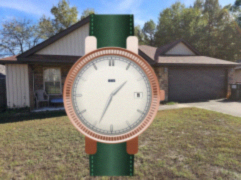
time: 1:34
